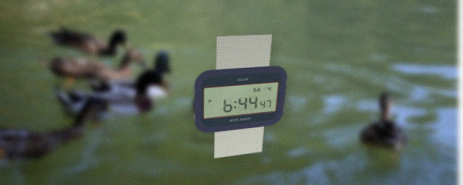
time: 6:44:47
